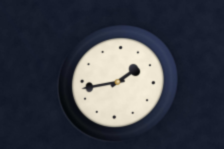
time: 1:43
